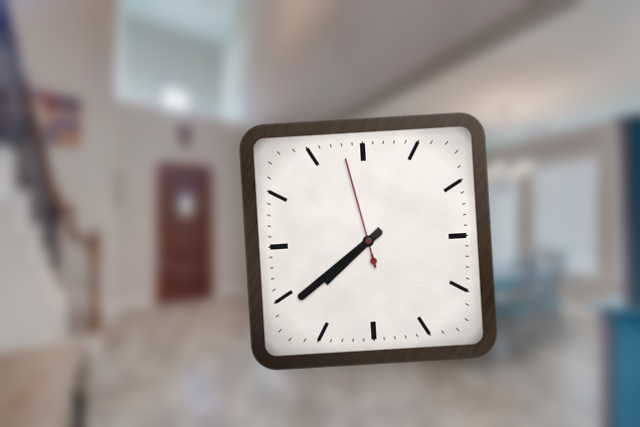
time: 7:38:58
